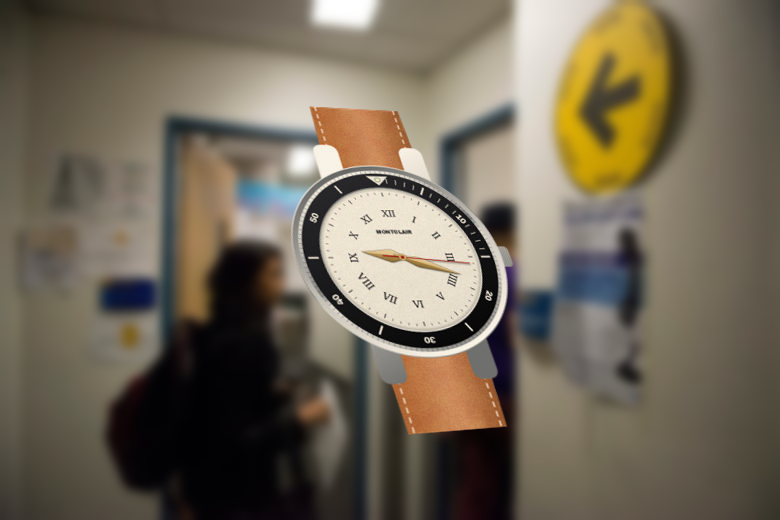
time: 9:18:16
